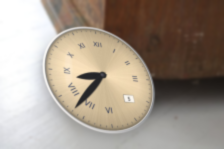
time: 8:37
